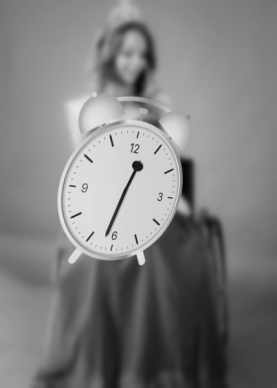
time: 12:32
